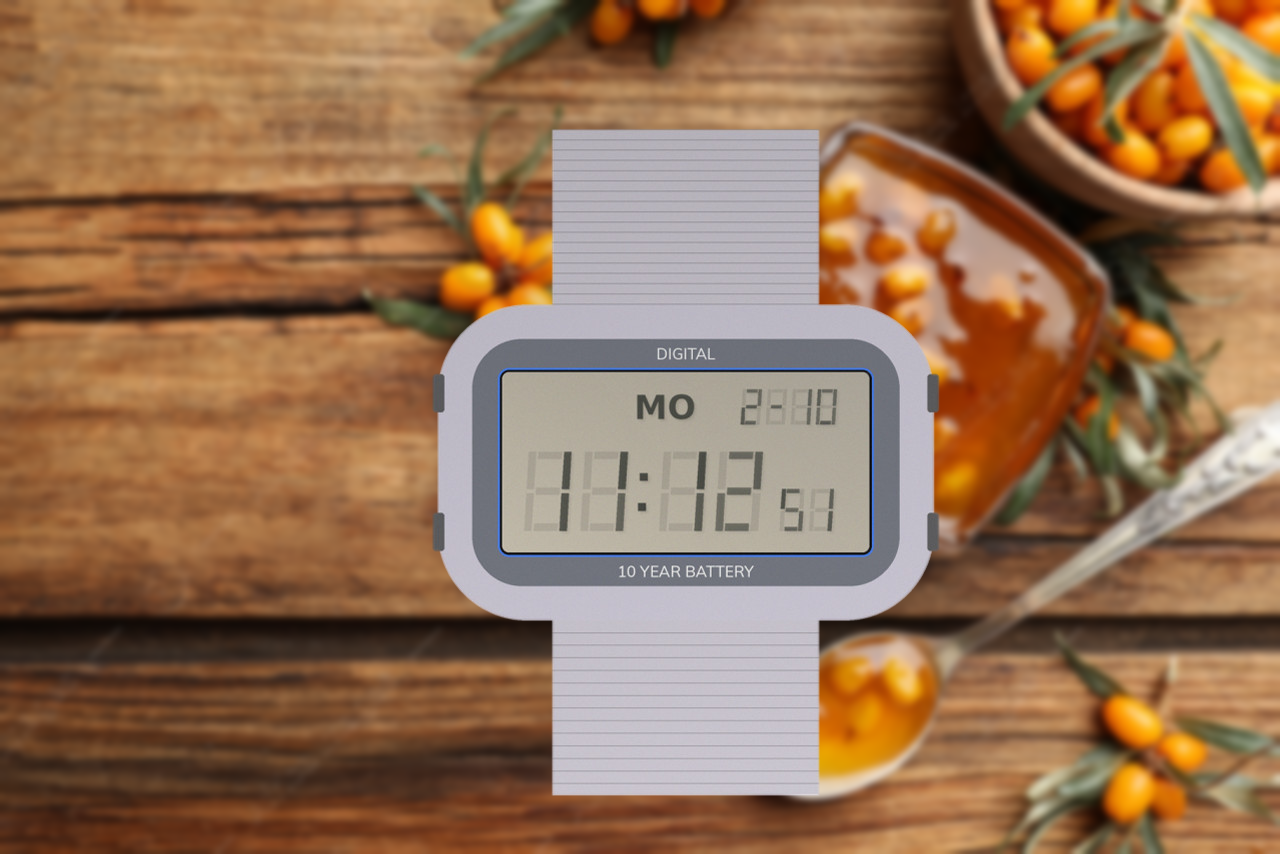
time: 11:12:51
